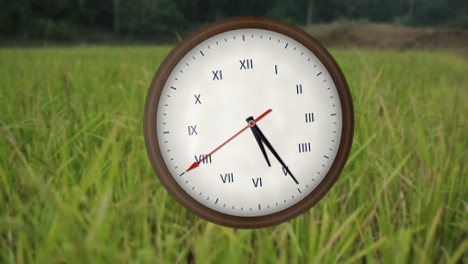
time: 5:24:40
